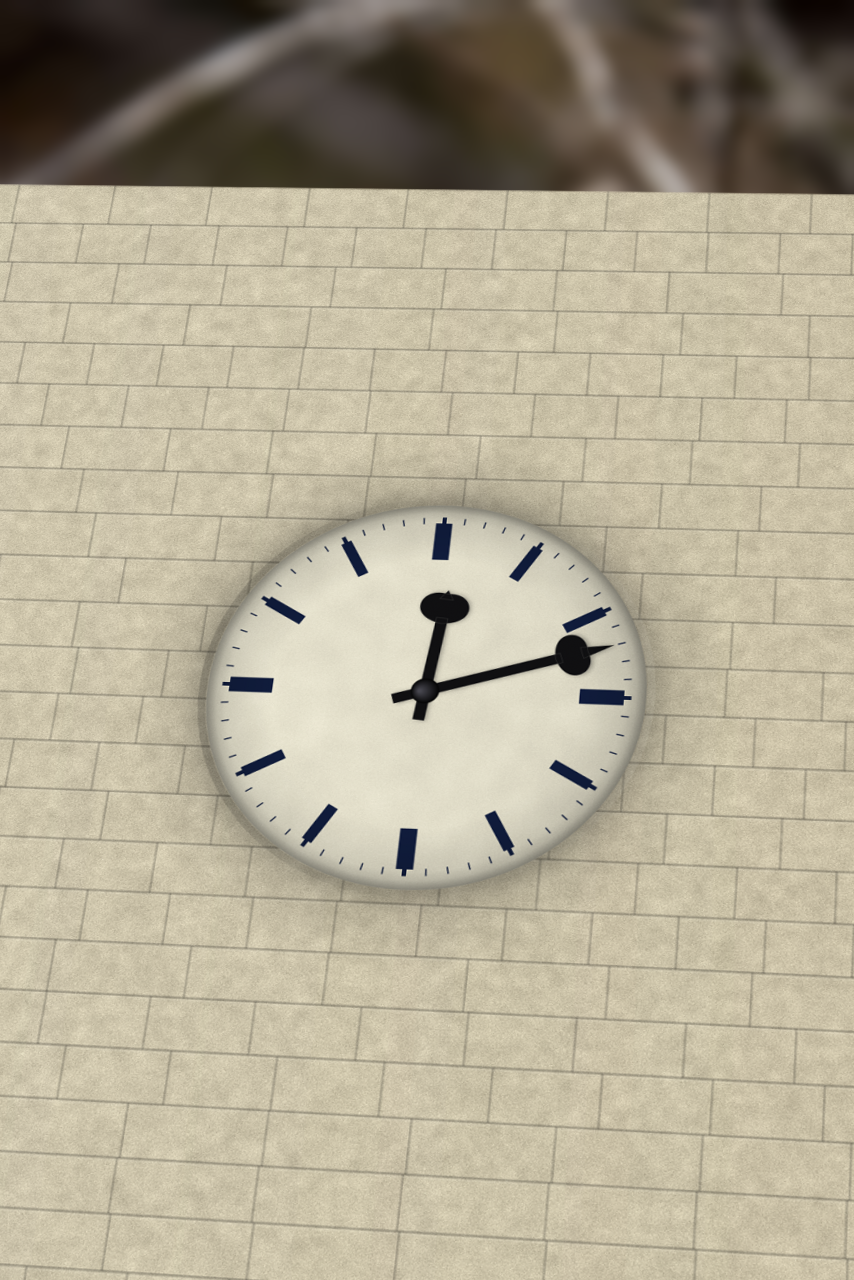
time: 12:12
